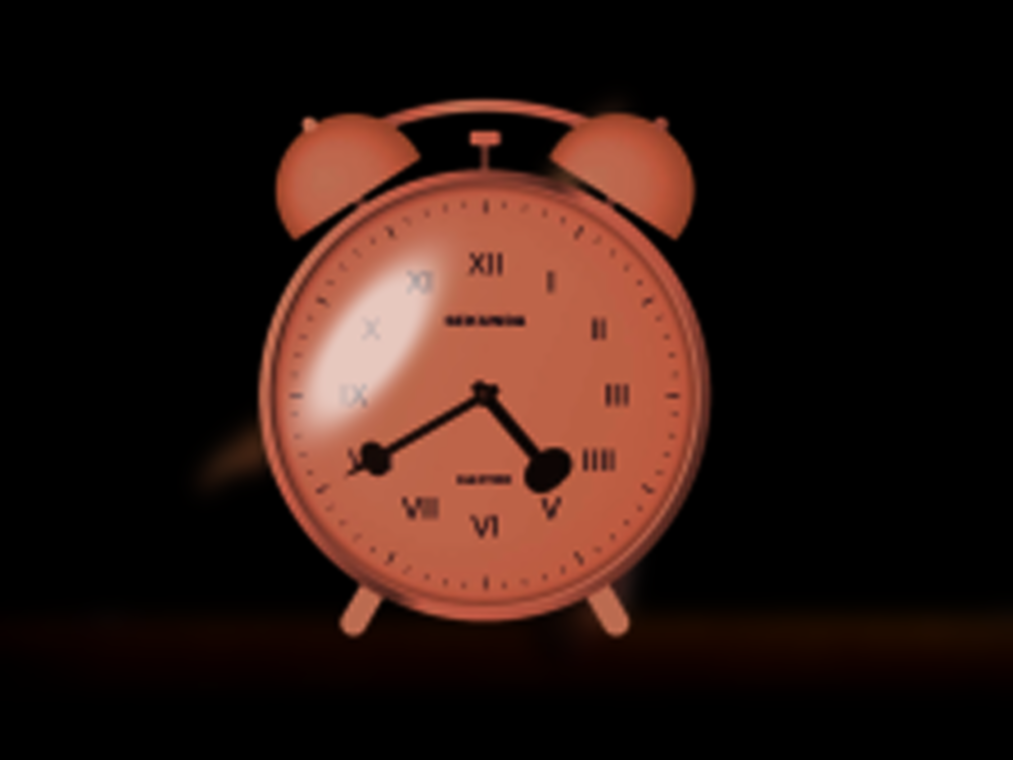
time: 4:40
